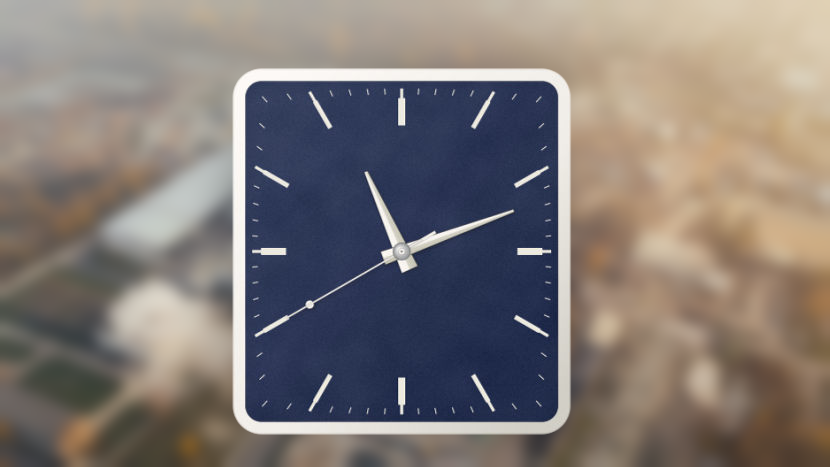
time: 11:11:40
